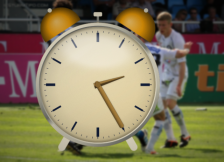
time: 2:25
